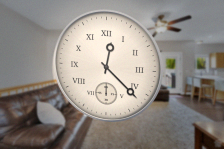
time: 12:22
